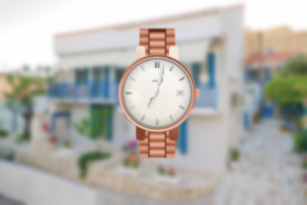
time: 7:02
